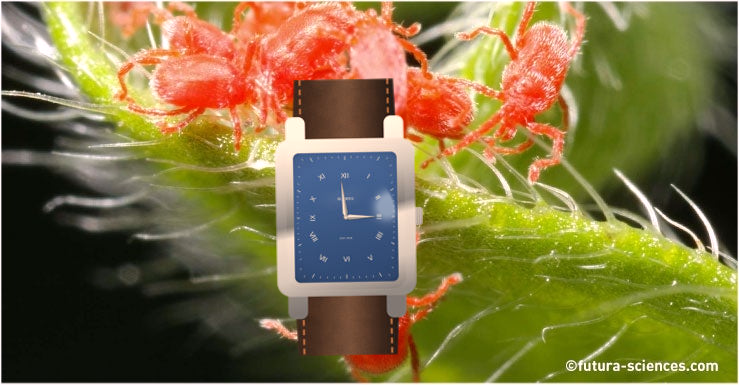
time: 2:59
